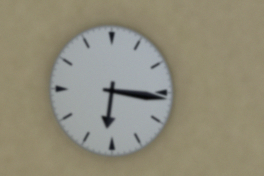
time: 6:16
